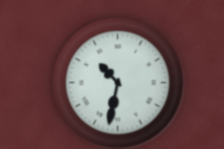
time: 10:32
